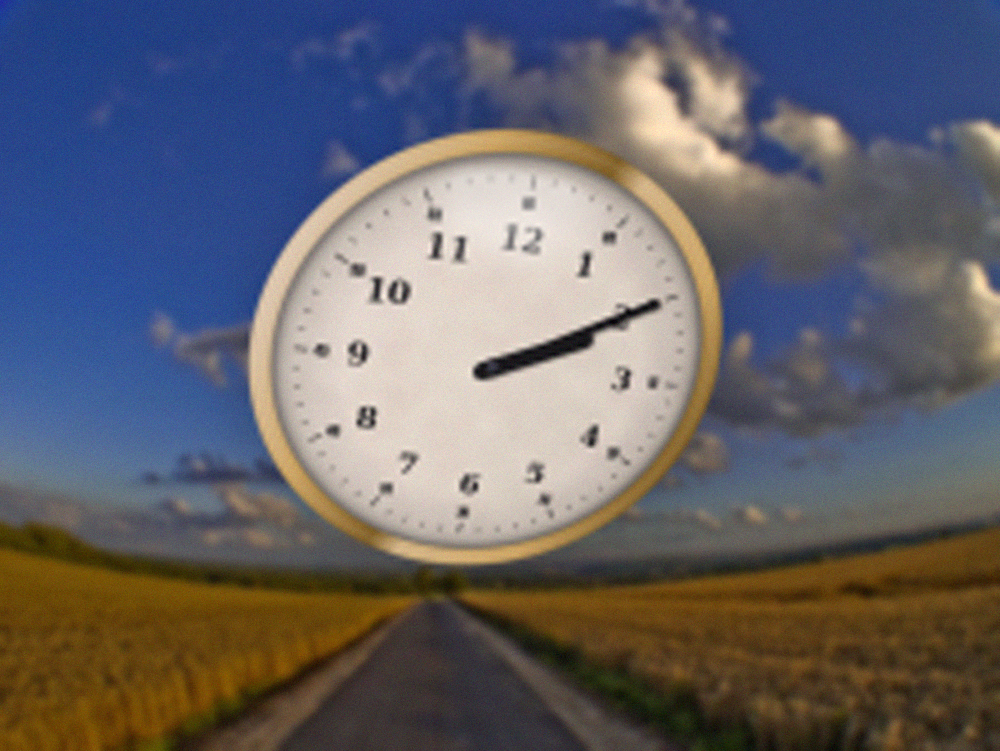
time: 2:10
